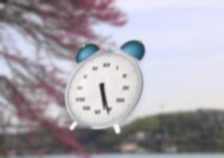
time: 5:26
